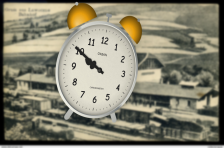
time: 9:50
